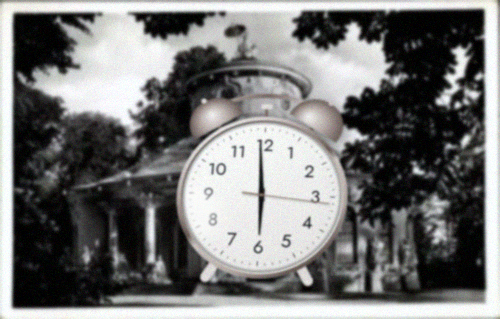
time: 5:59:16
